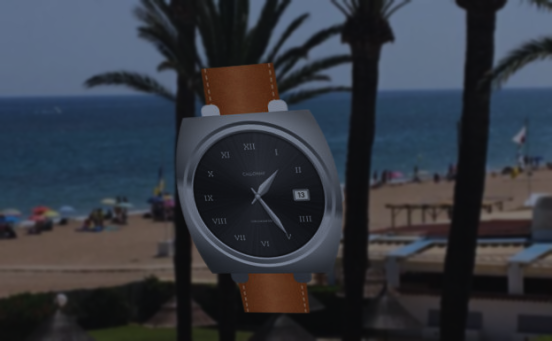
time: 1:25
